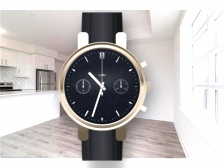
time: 10:33
